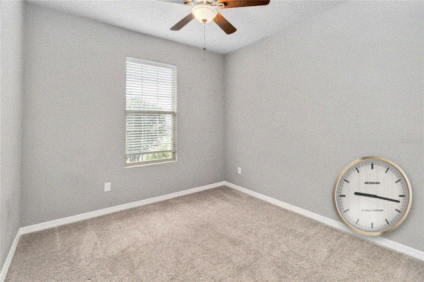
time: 9:17
